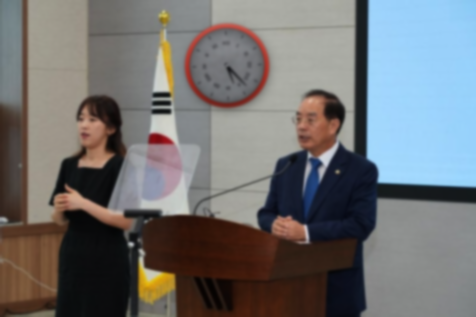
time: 5:23
